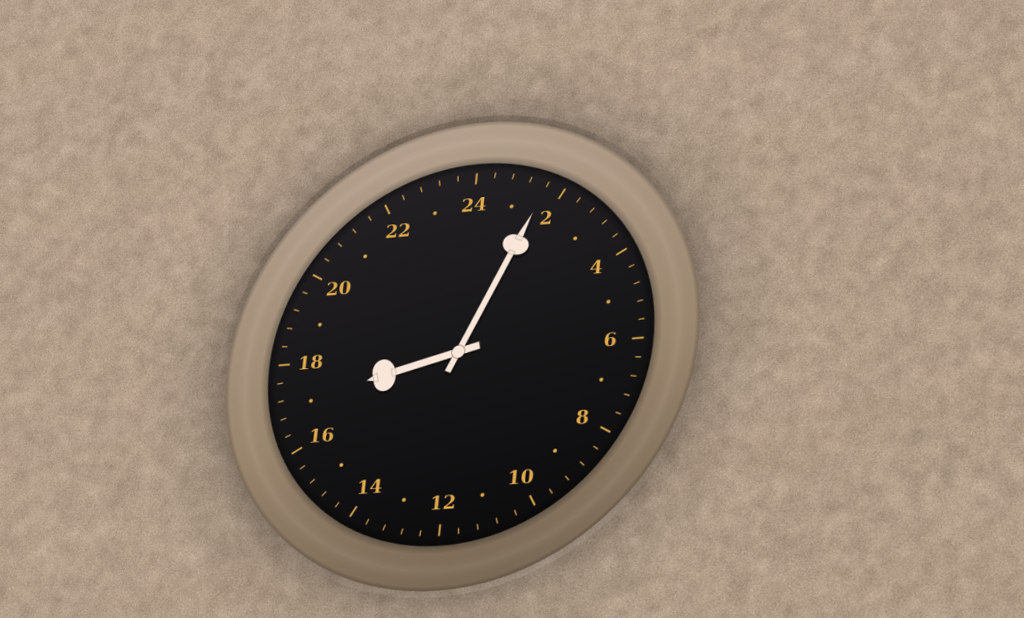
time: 17:04
